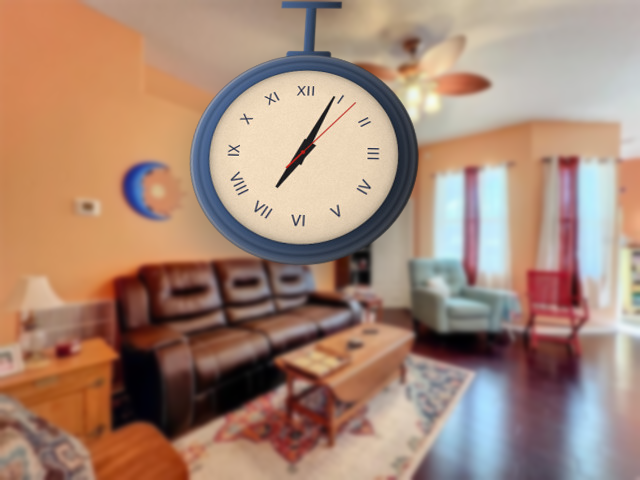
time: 7:04:07
